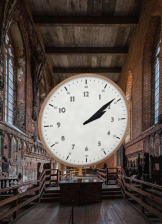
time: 2:09
